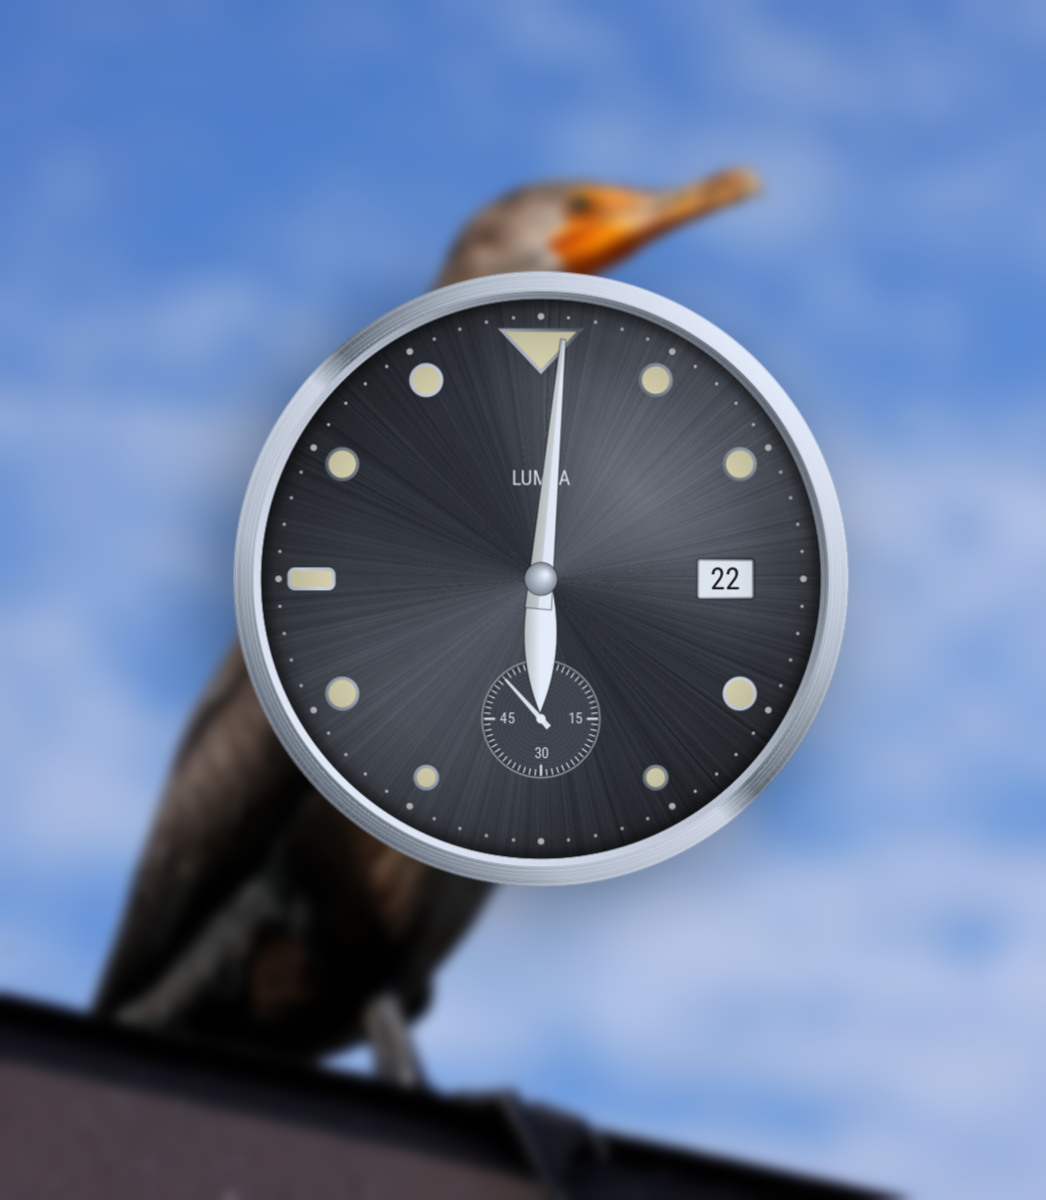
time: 6:00:53
